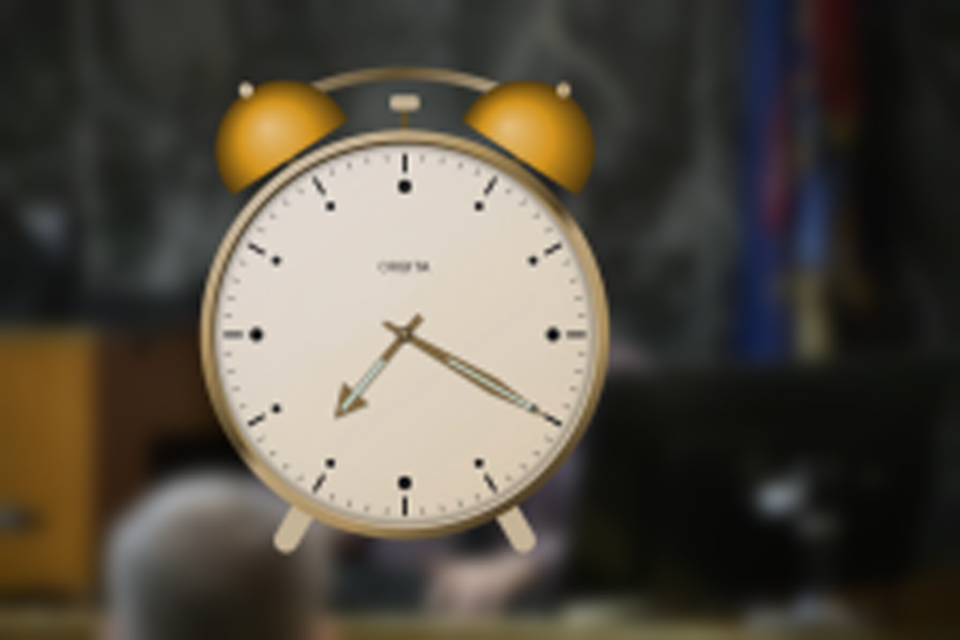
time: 7:20
